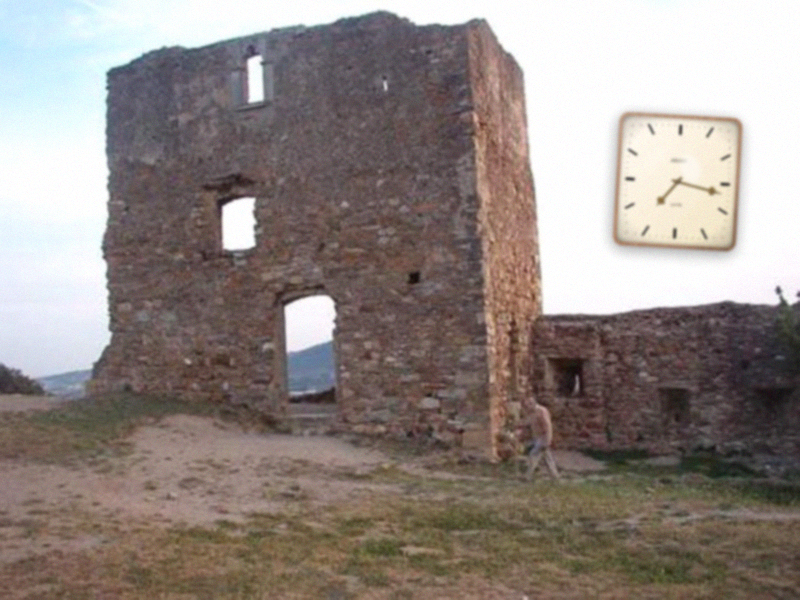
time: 7:17
